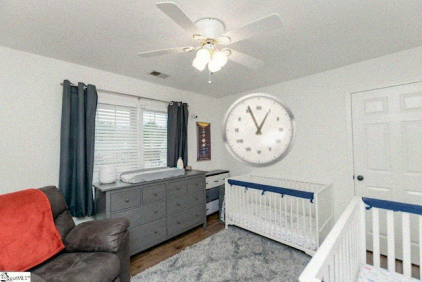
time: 12:56
